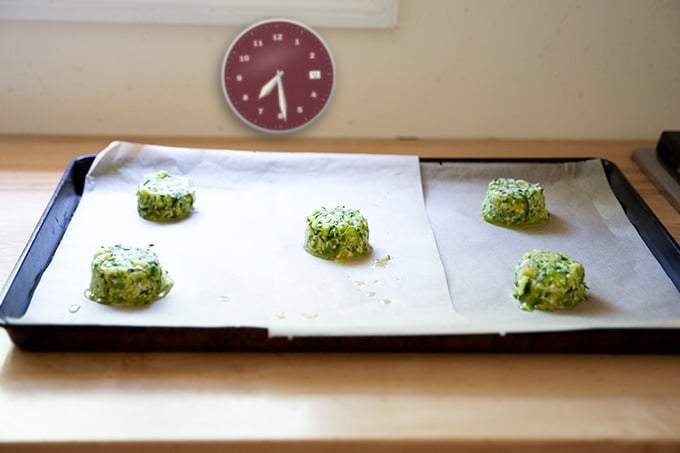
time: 7:29
